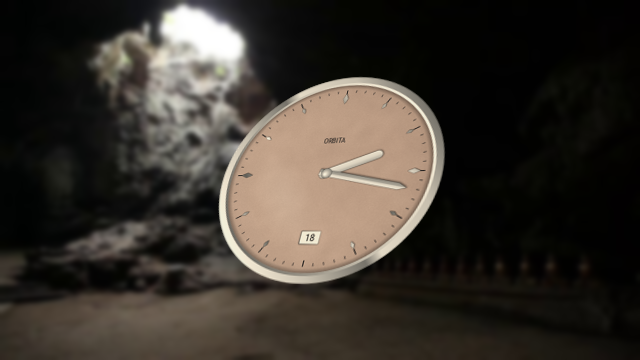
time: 2:17
